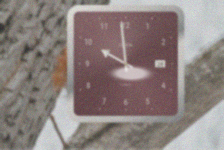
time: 9:59
